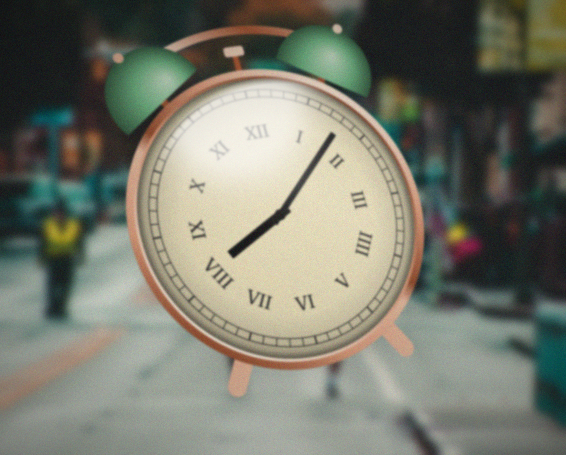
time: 8:08
